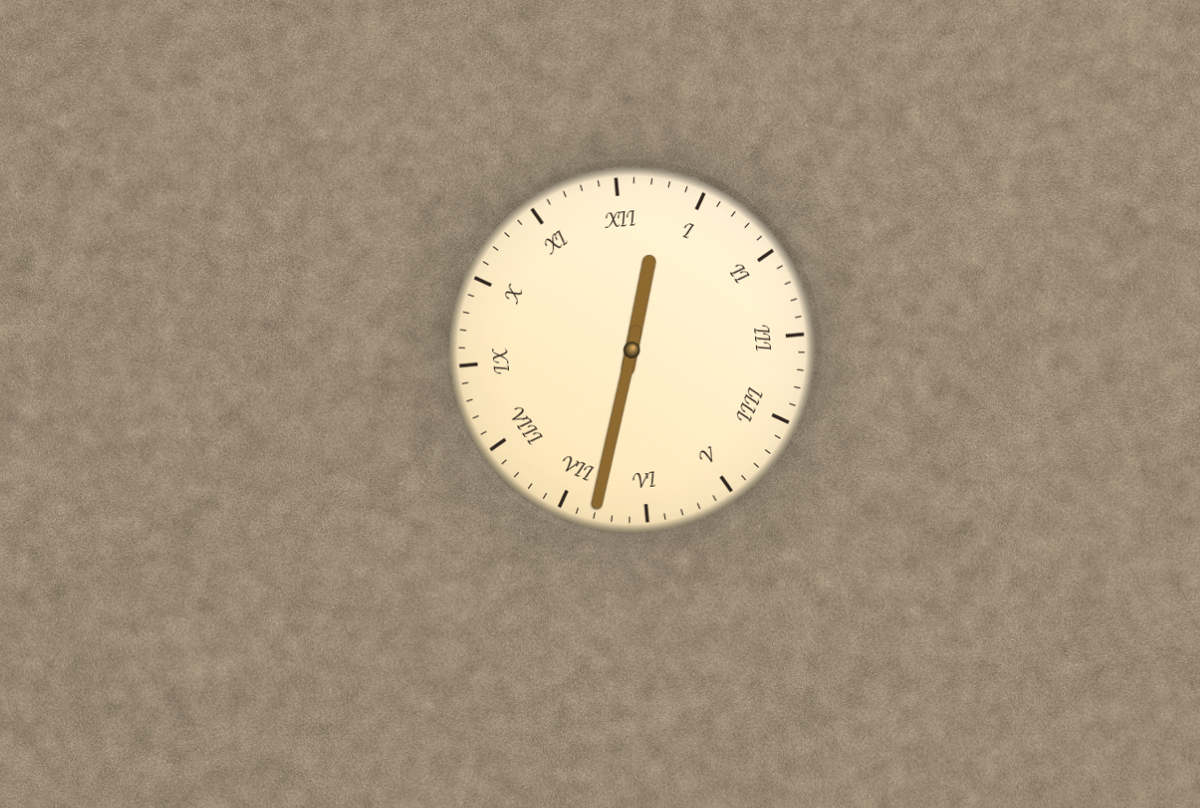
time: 12:33
